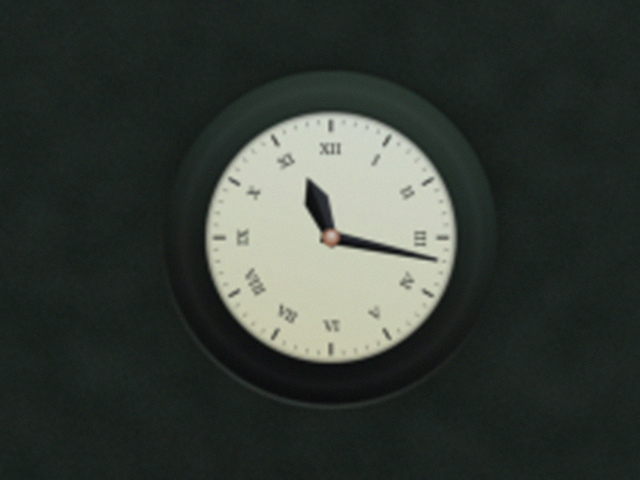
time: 11:17
